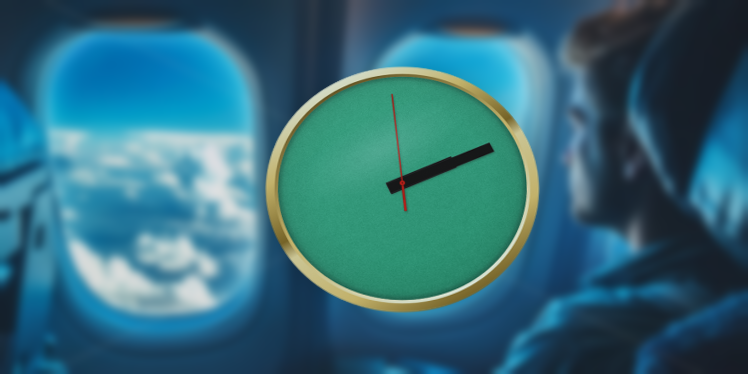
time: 2:10:59
